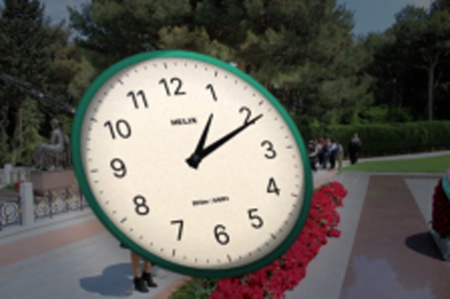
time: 1:11
